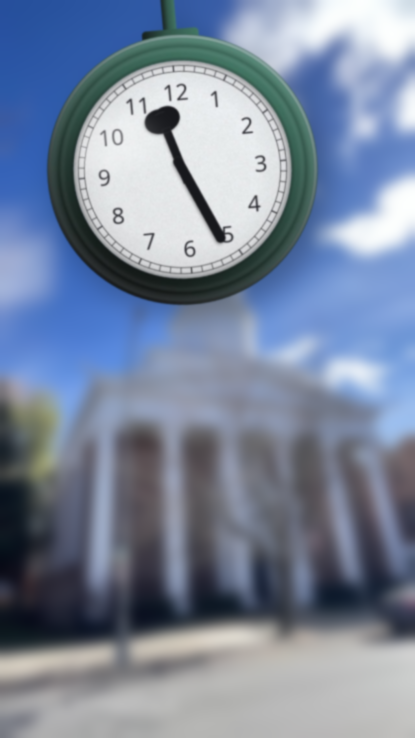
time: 11:26
